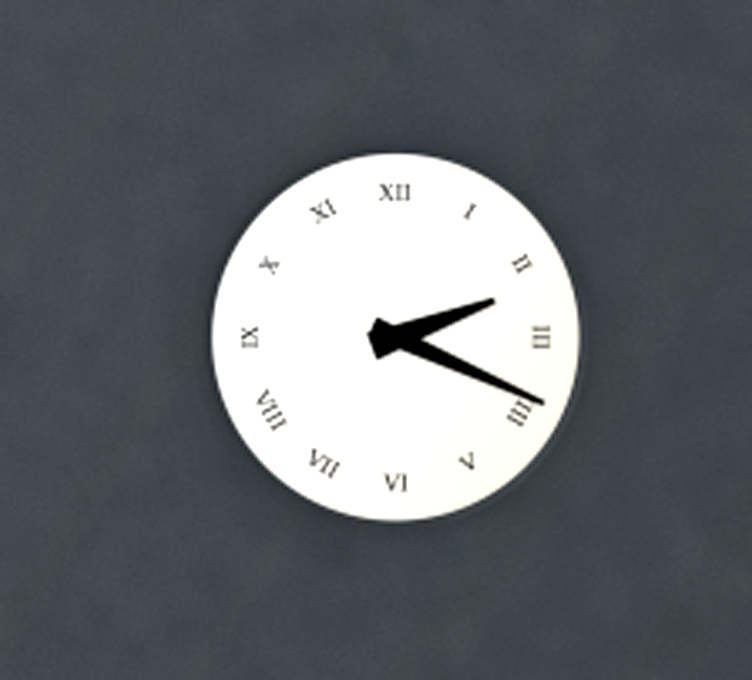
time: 2:19
